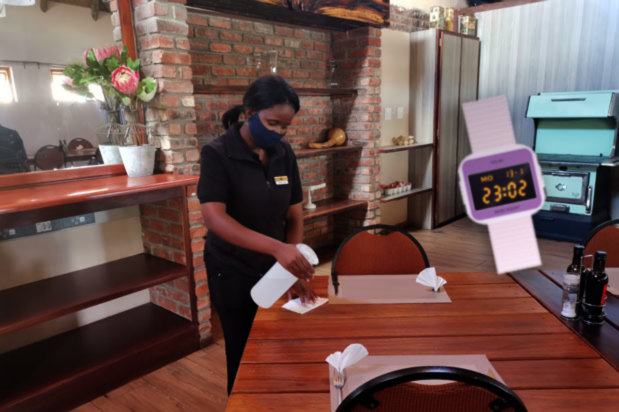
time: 23:02
